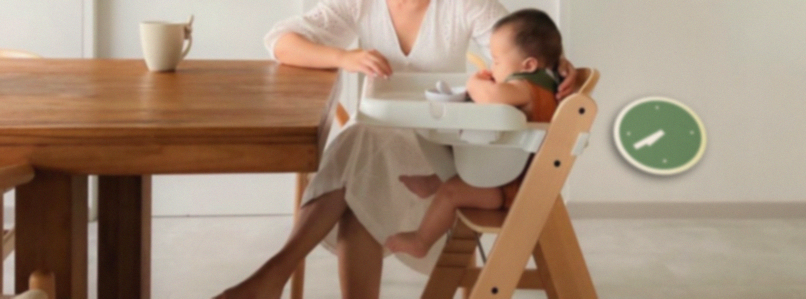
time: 7:40
